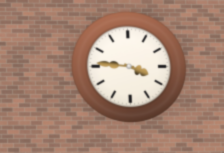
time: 3:46
